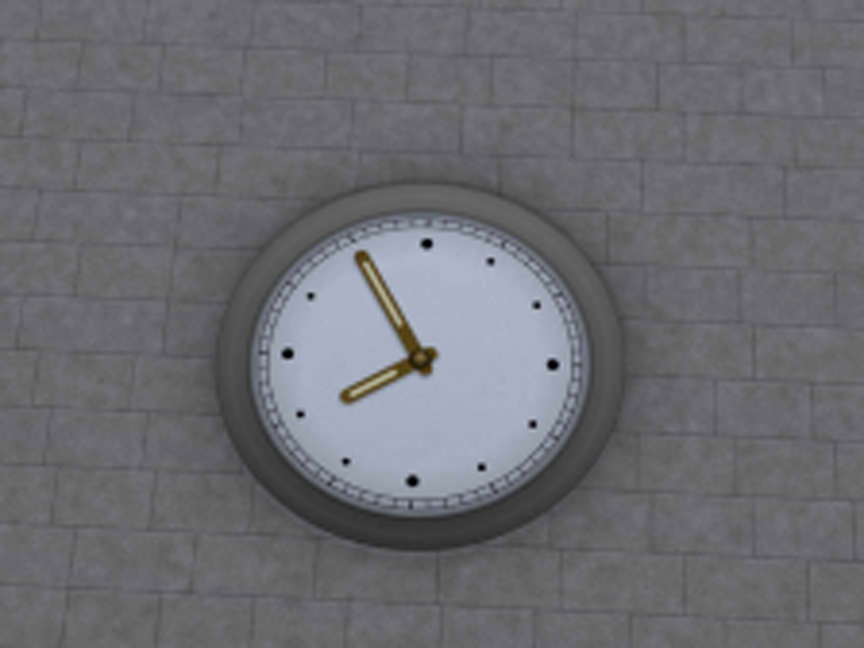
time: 7:55
